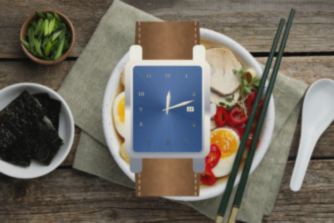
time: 12:12
